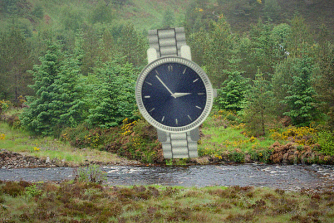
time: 2:54
